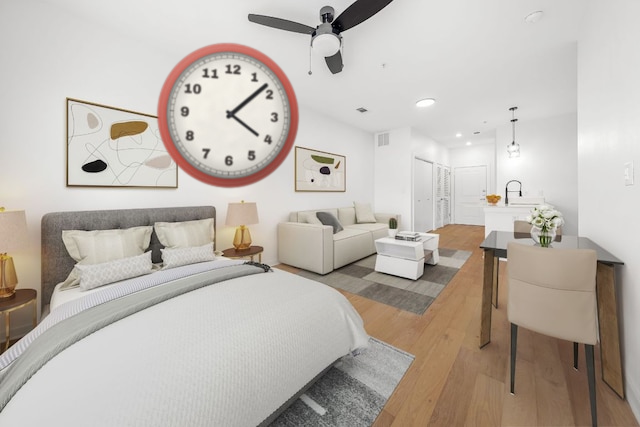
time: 4:08
